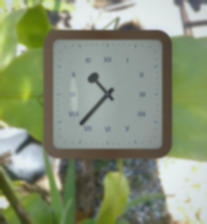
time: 10:37
